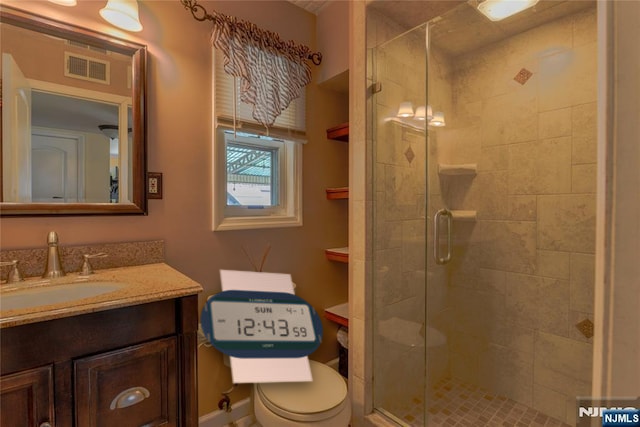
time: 12:43:59
